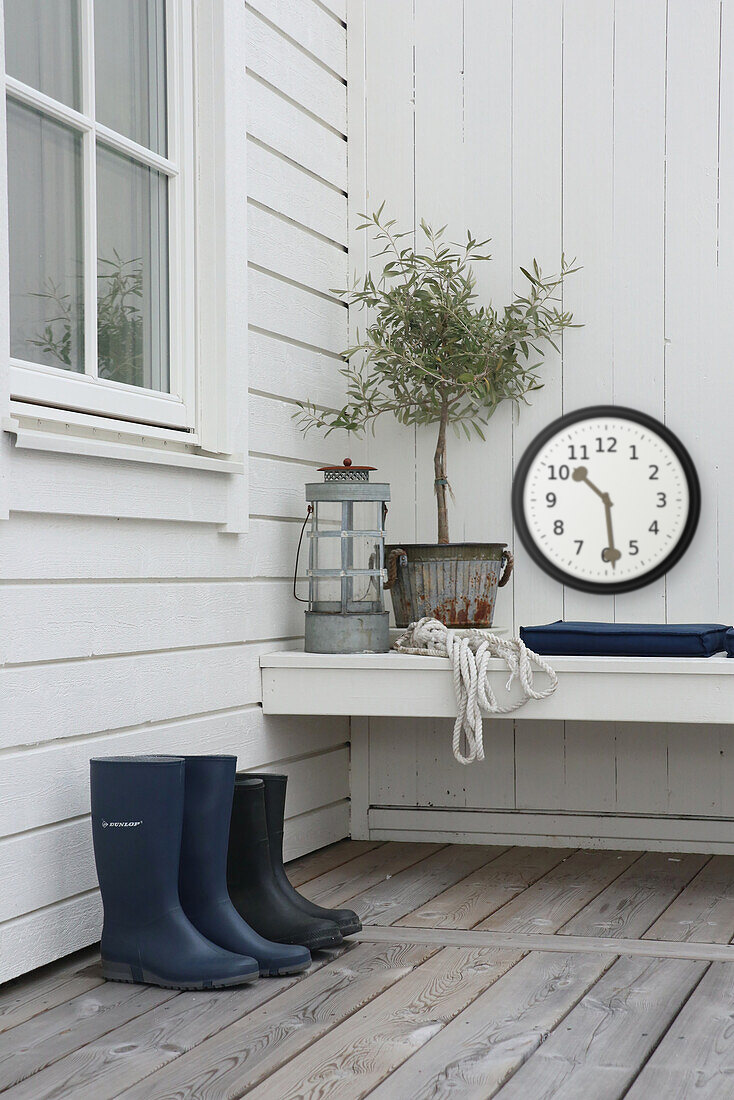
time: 10:29
